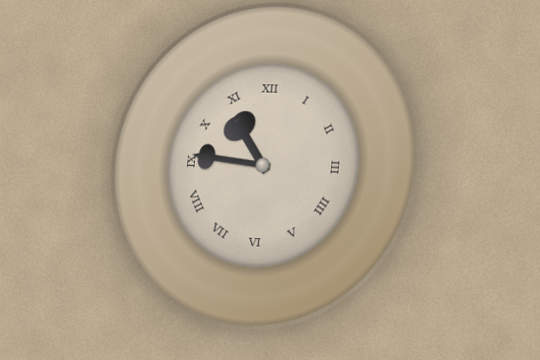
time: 10:46
